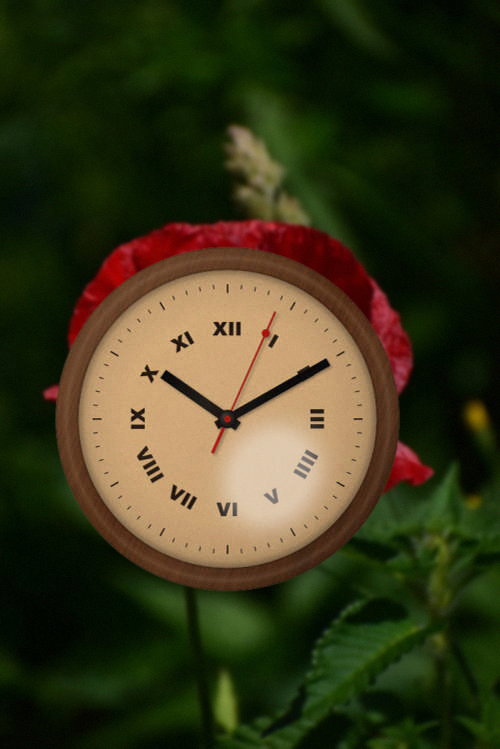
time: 10:10:04
